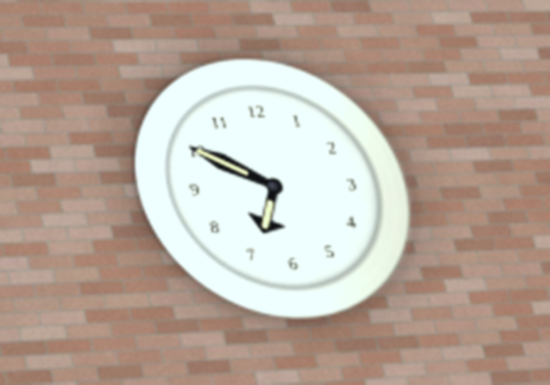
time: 6:50
